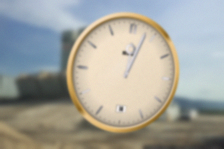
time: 12:03
